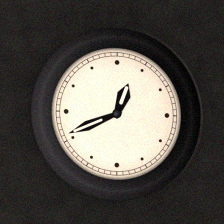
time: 12:41
